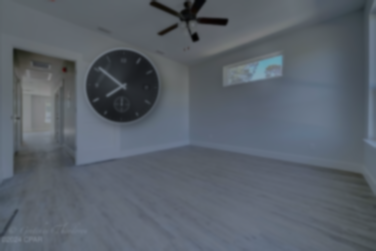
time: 7:51
